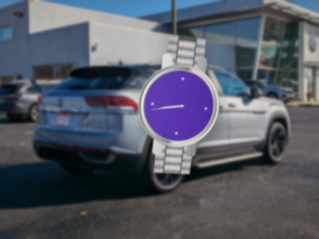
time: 8:43
